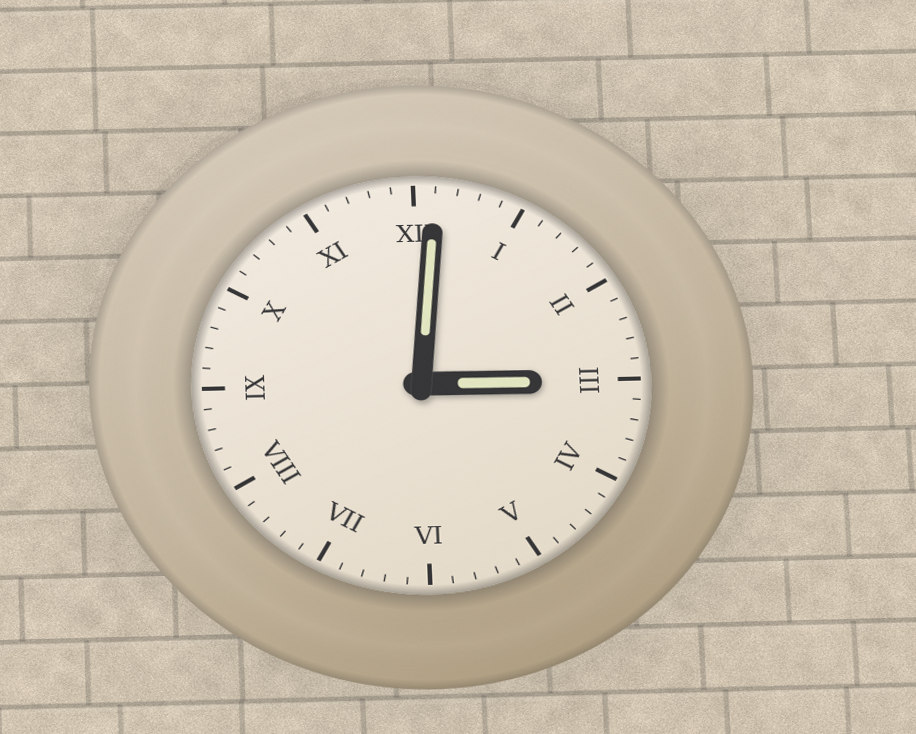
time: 3:01
